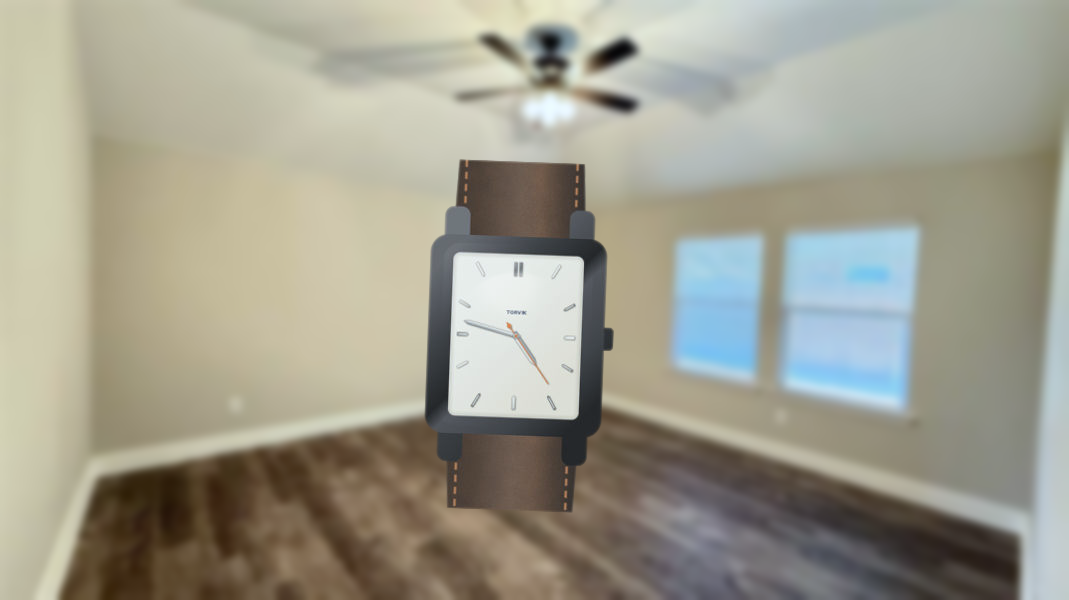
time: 4:47:24
